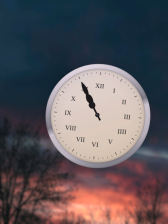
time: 10:55
